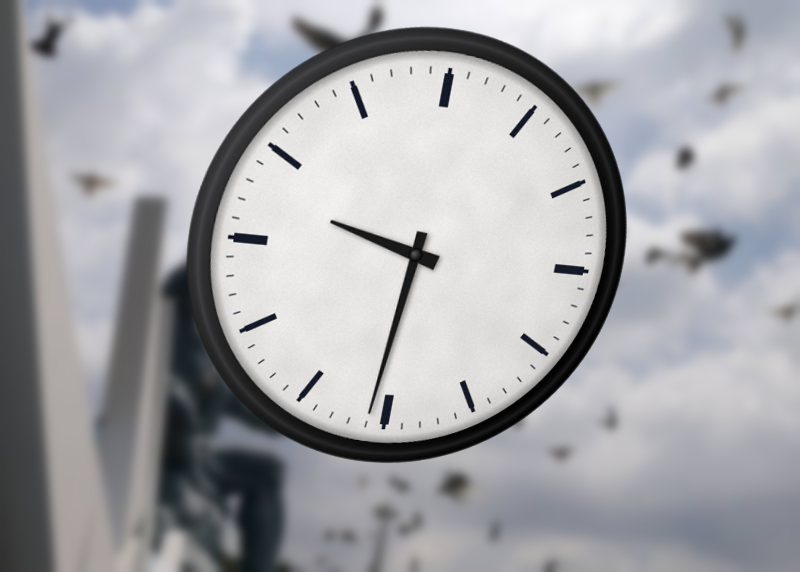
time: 9:31
